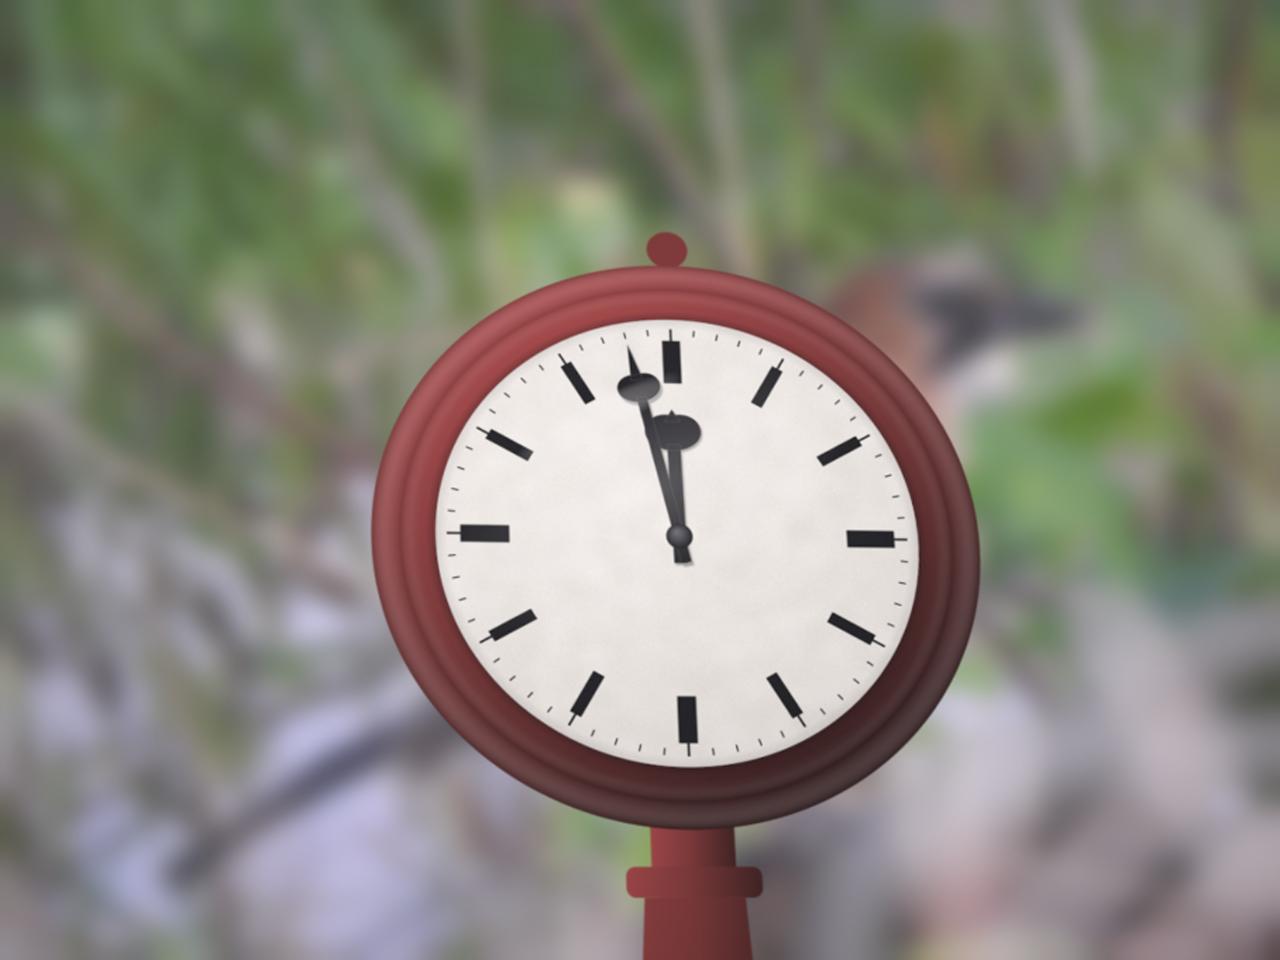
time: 11:58
